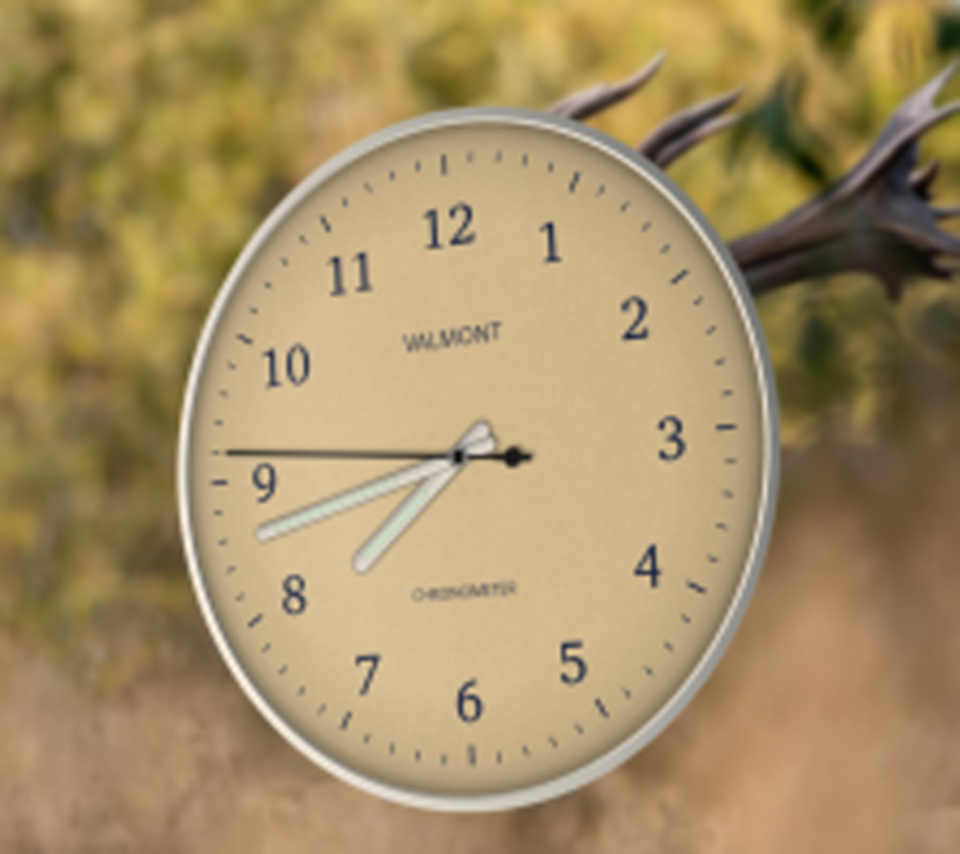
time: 7:42:46
